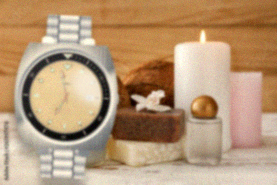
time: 6:58
